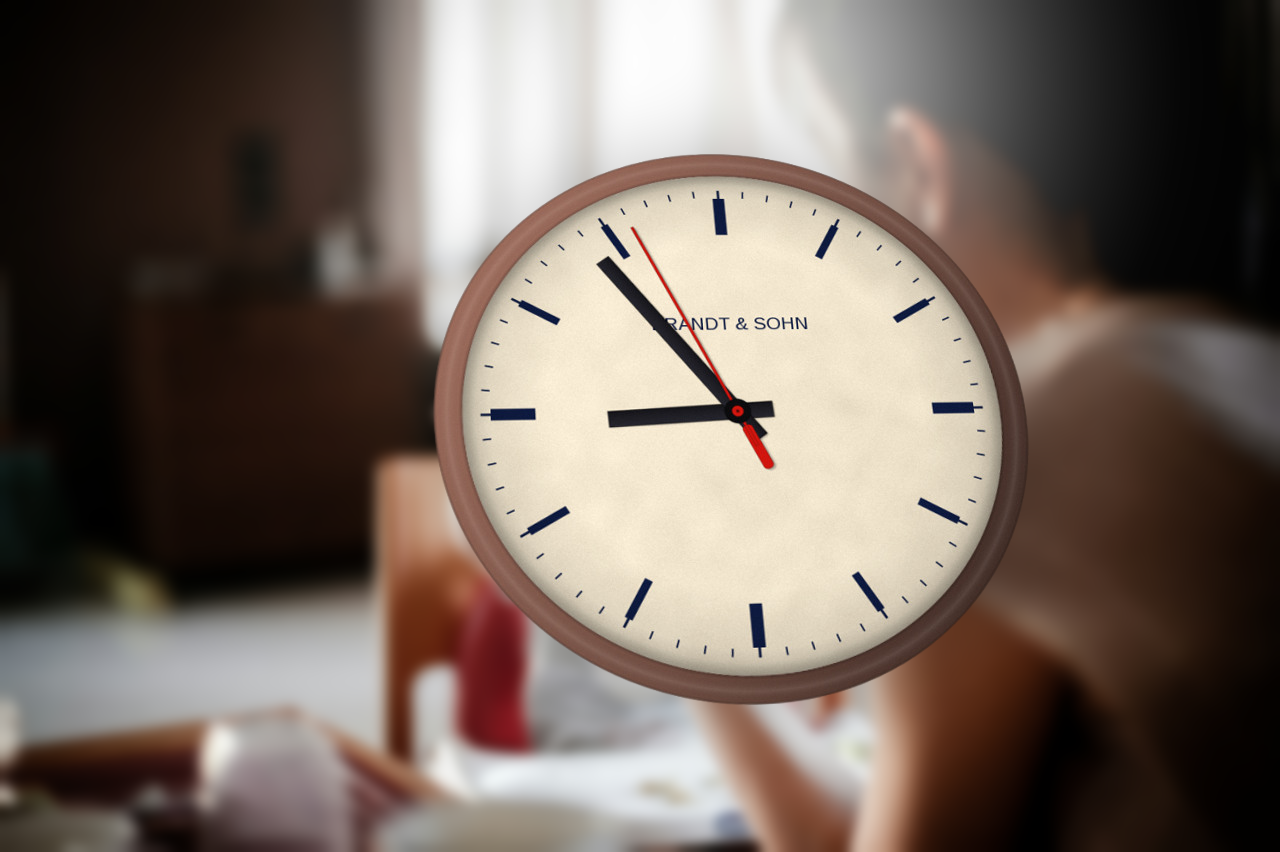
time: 8:53:56
